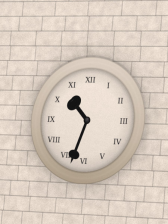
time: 10:33
